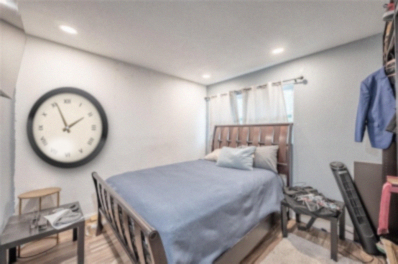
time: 1:56
